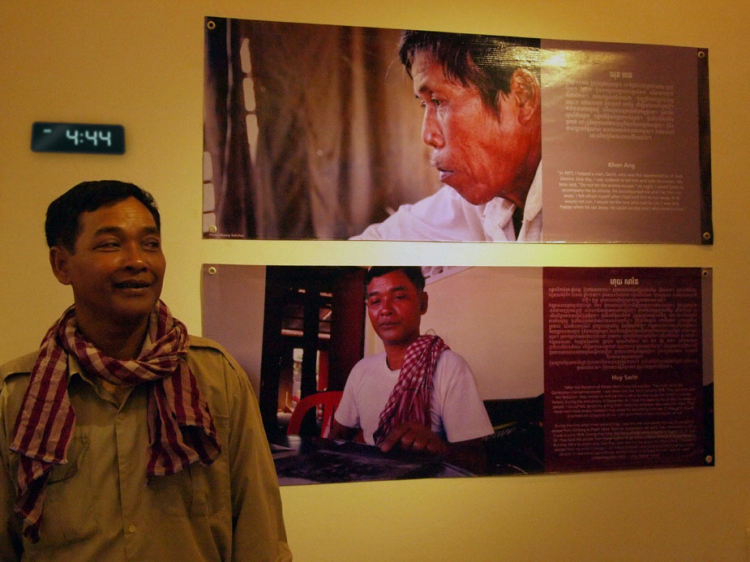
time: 4:44
